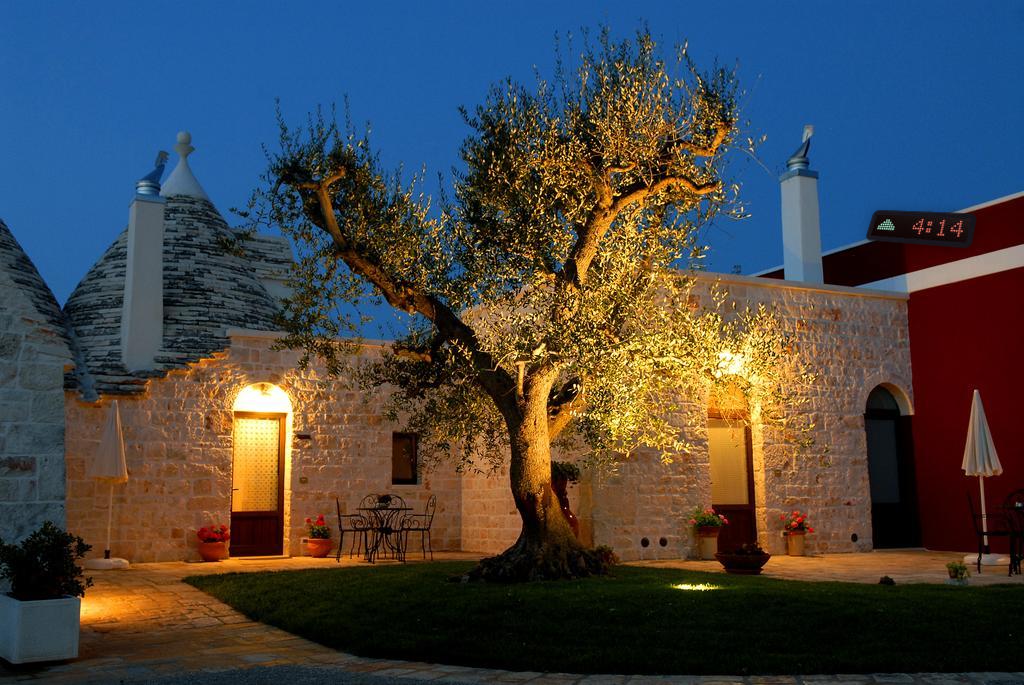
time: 4:14
